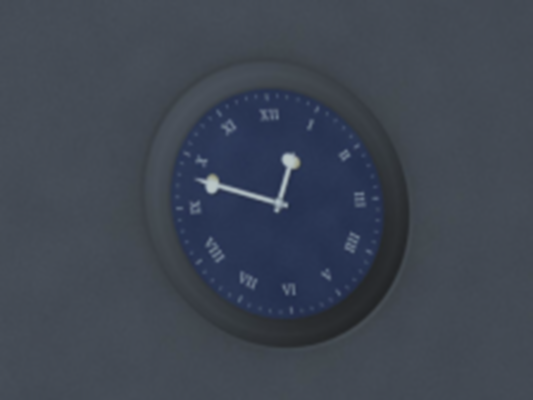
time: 12:48
